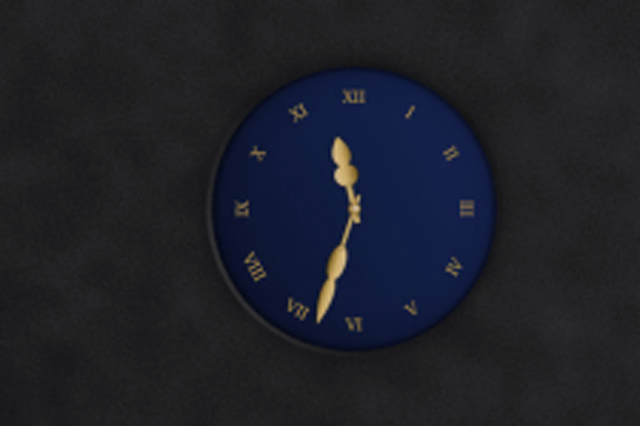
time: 11:33
